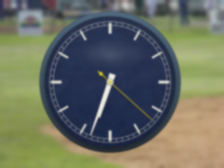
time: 6:33:22
